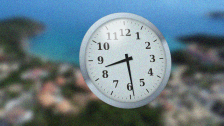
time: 8:29
